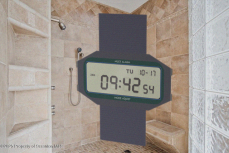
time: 9:42:54
